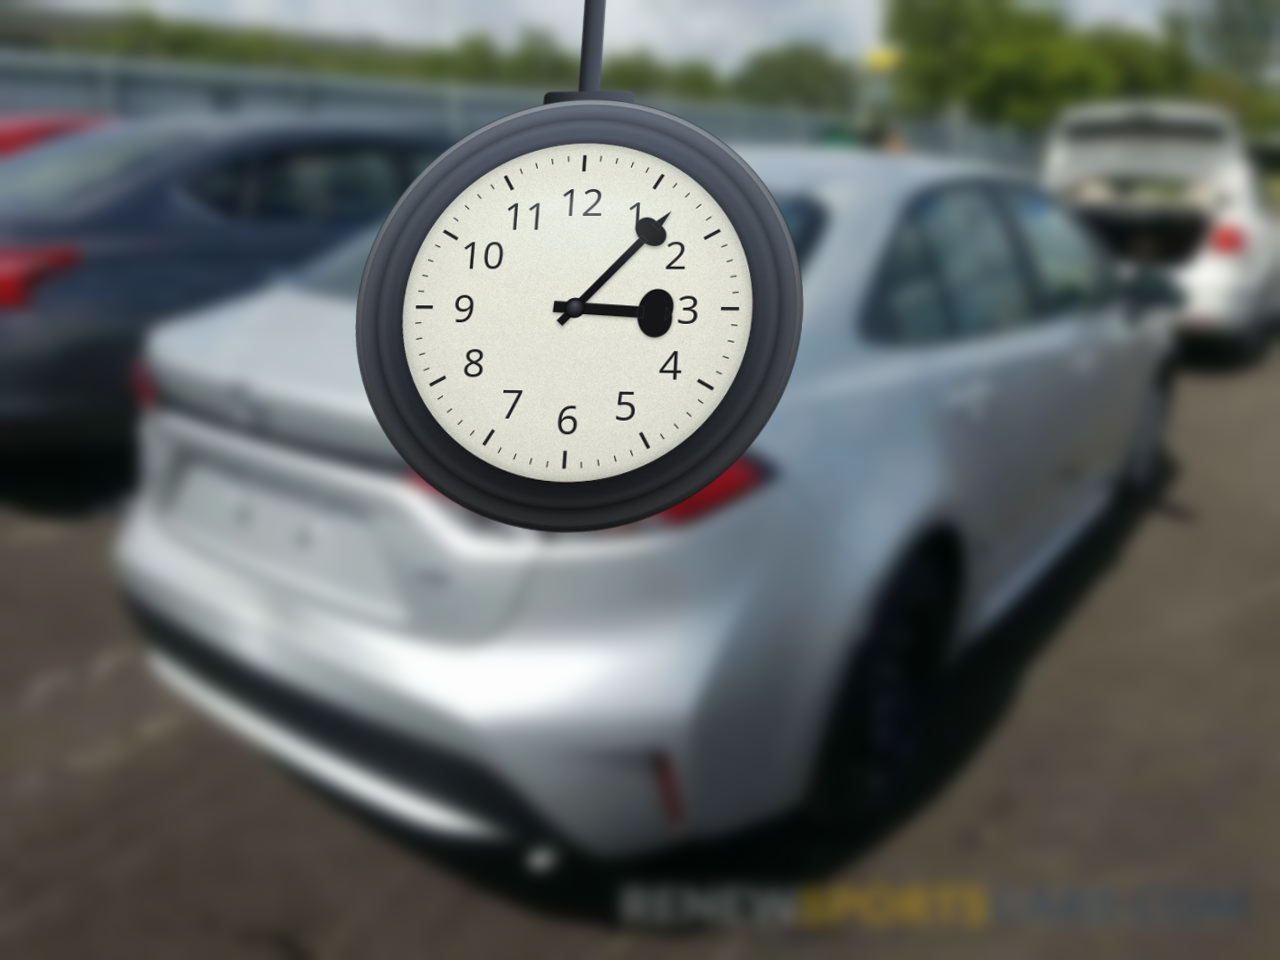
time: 3:07
